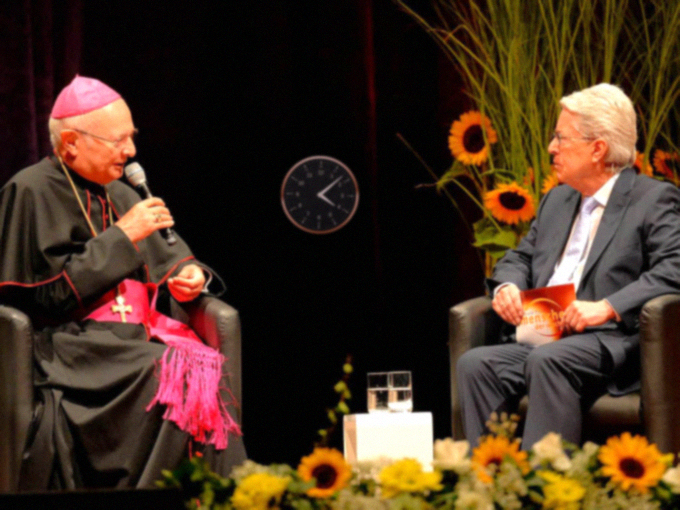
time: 4:08
